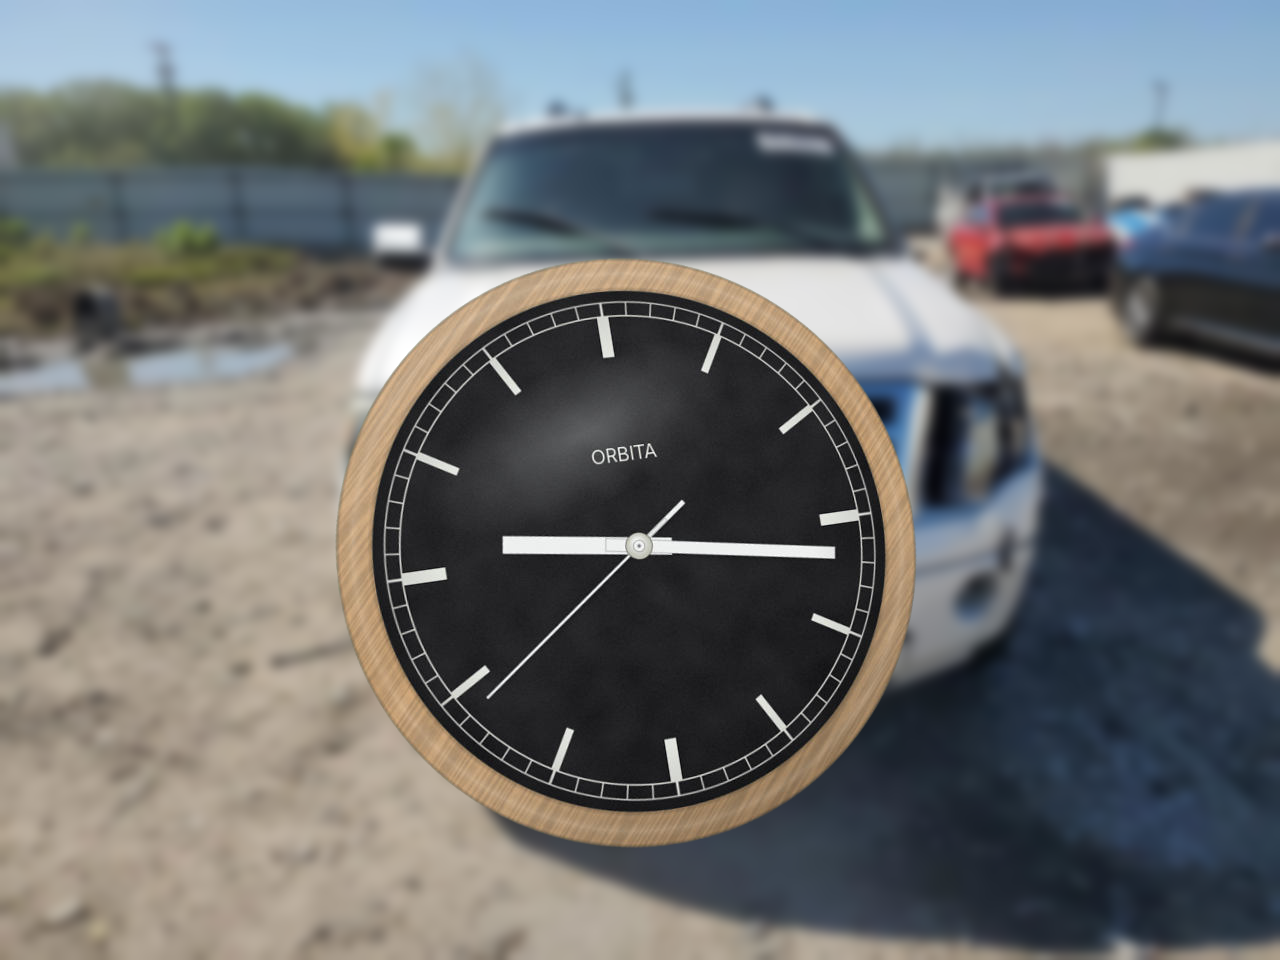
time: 9:16:39
